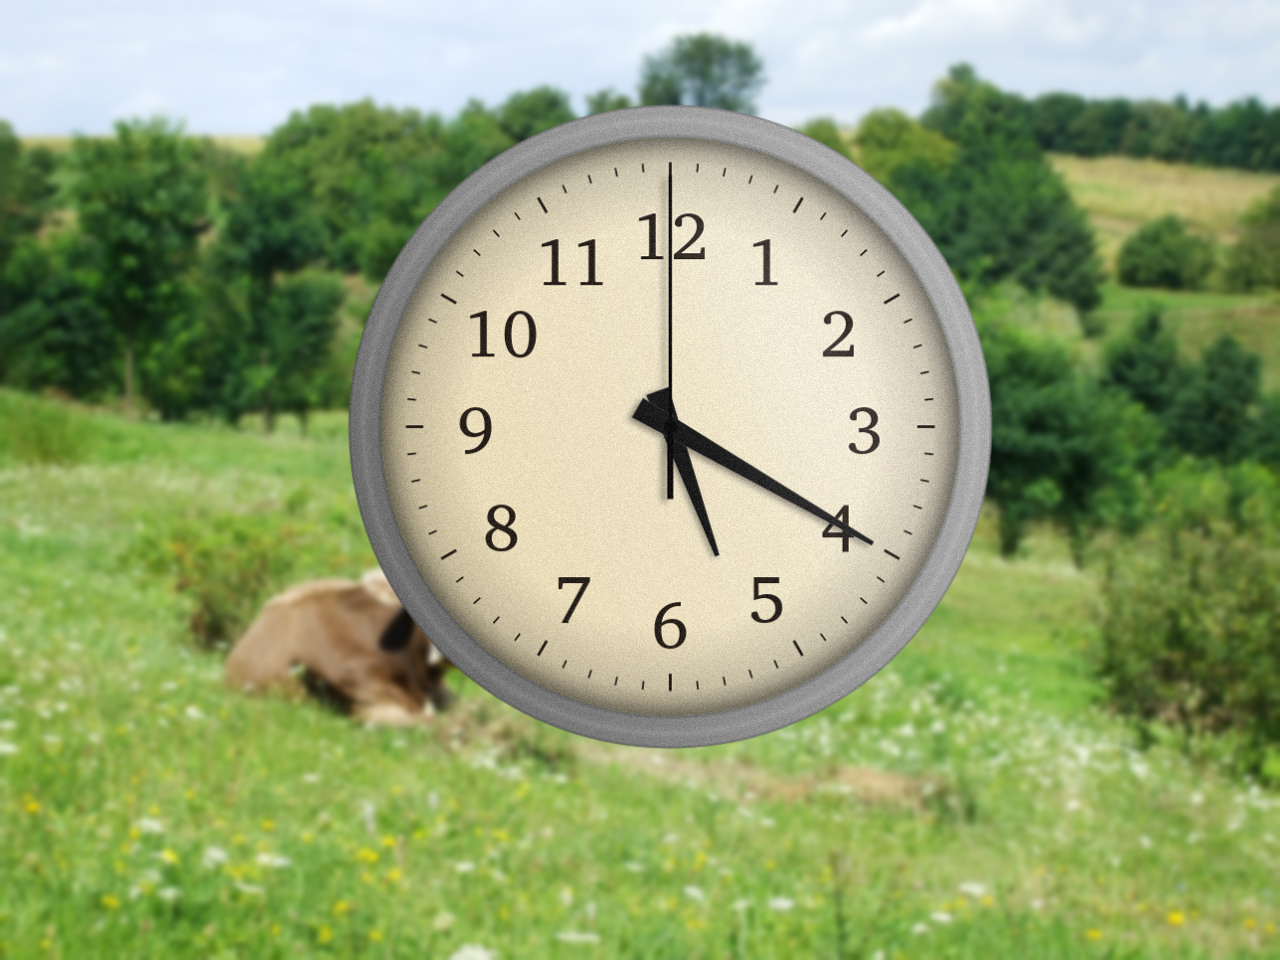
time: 5:20:00
